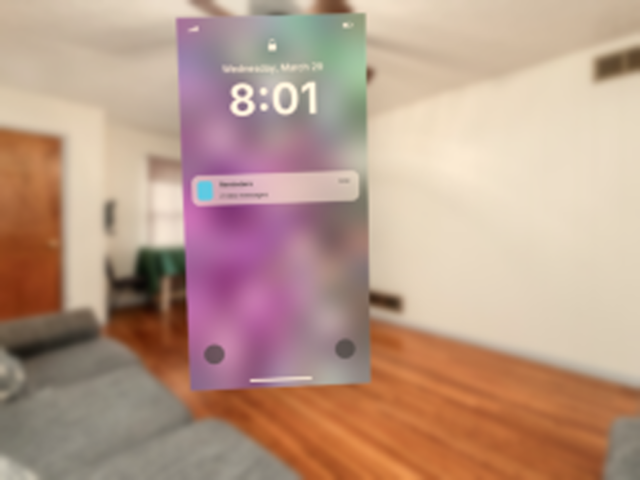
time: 8:01
